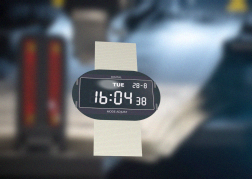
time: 16:04:38
